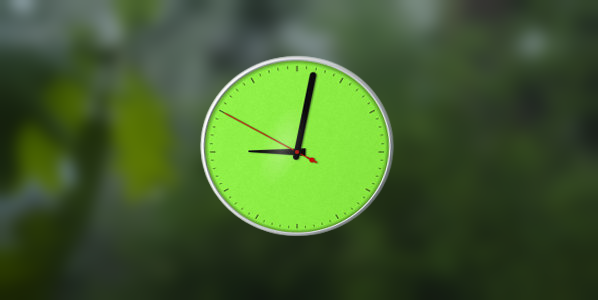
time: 9:01:50
